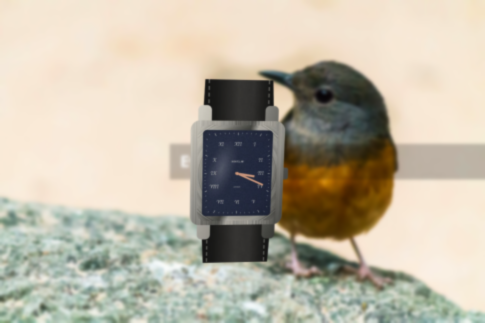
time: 3:19
